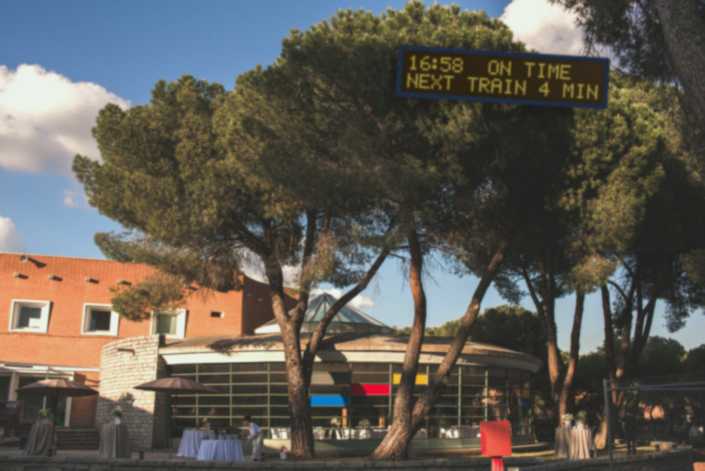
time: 16:58
